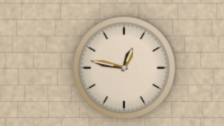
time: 12:47
